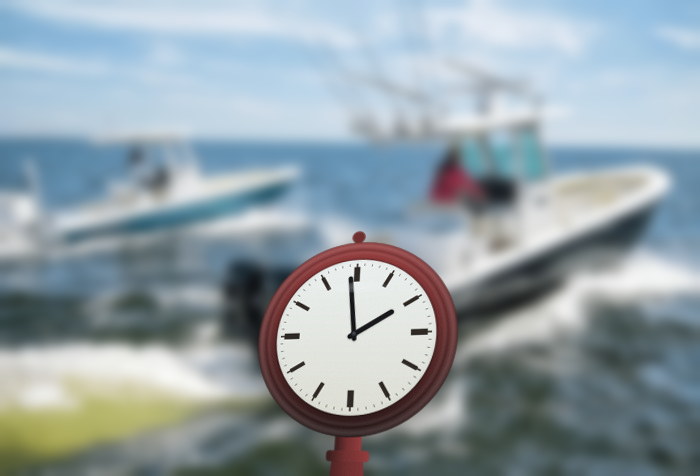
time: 1:59
